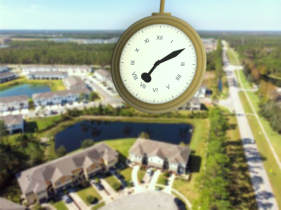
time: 7:10
